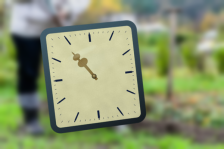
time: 10:54
